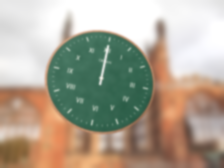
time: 12:00
